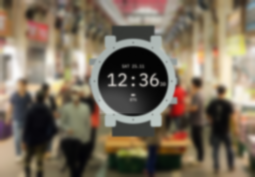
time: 12:36
